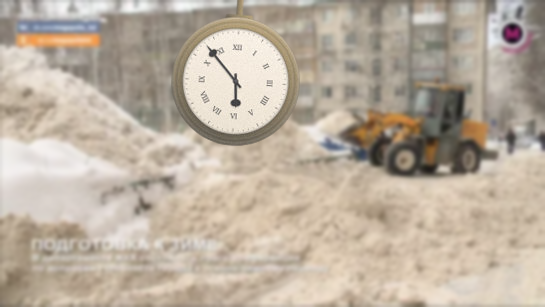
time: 5:53
